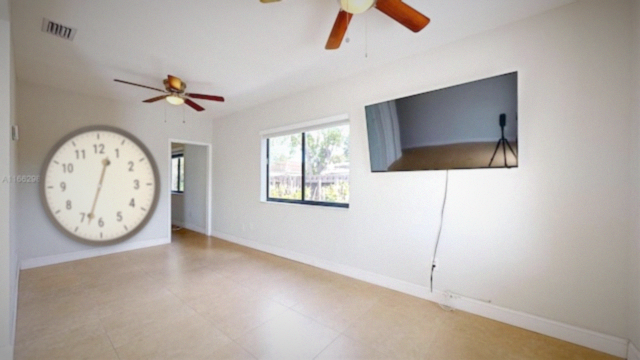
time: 12:33
